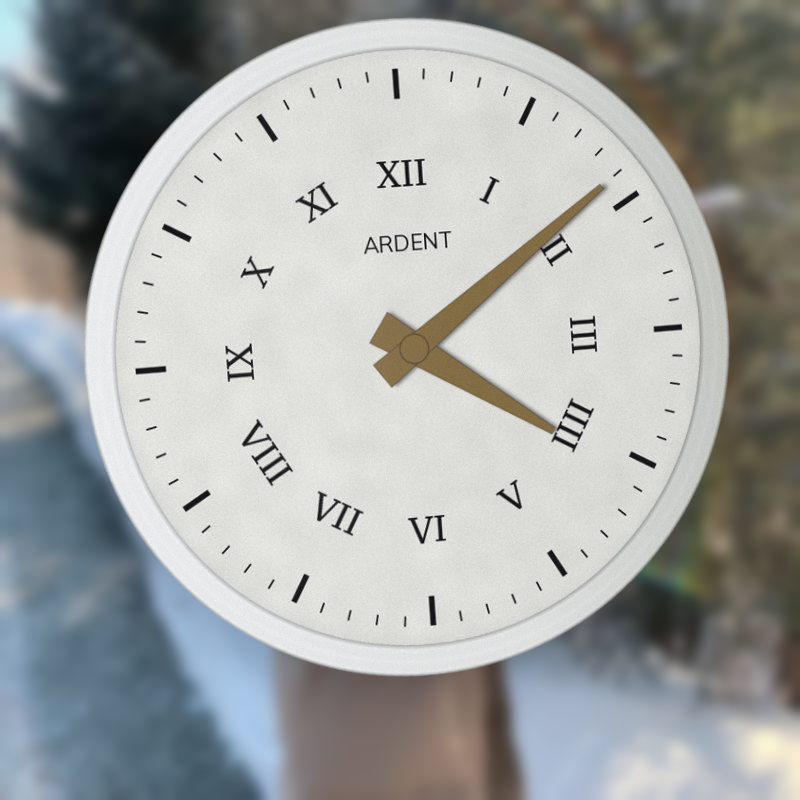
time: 4:09
